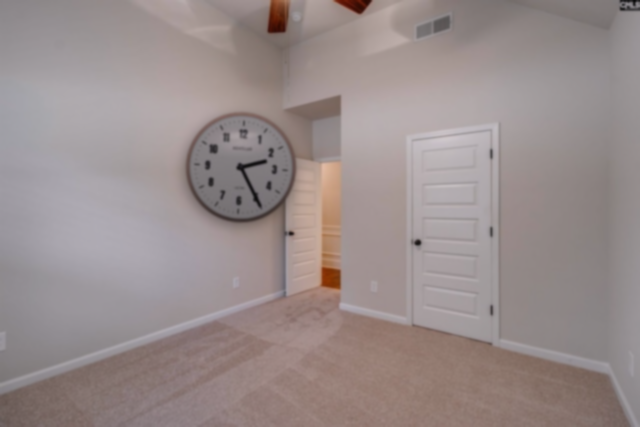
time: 2:25
